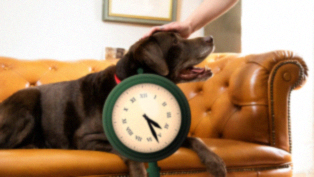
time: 4:27
